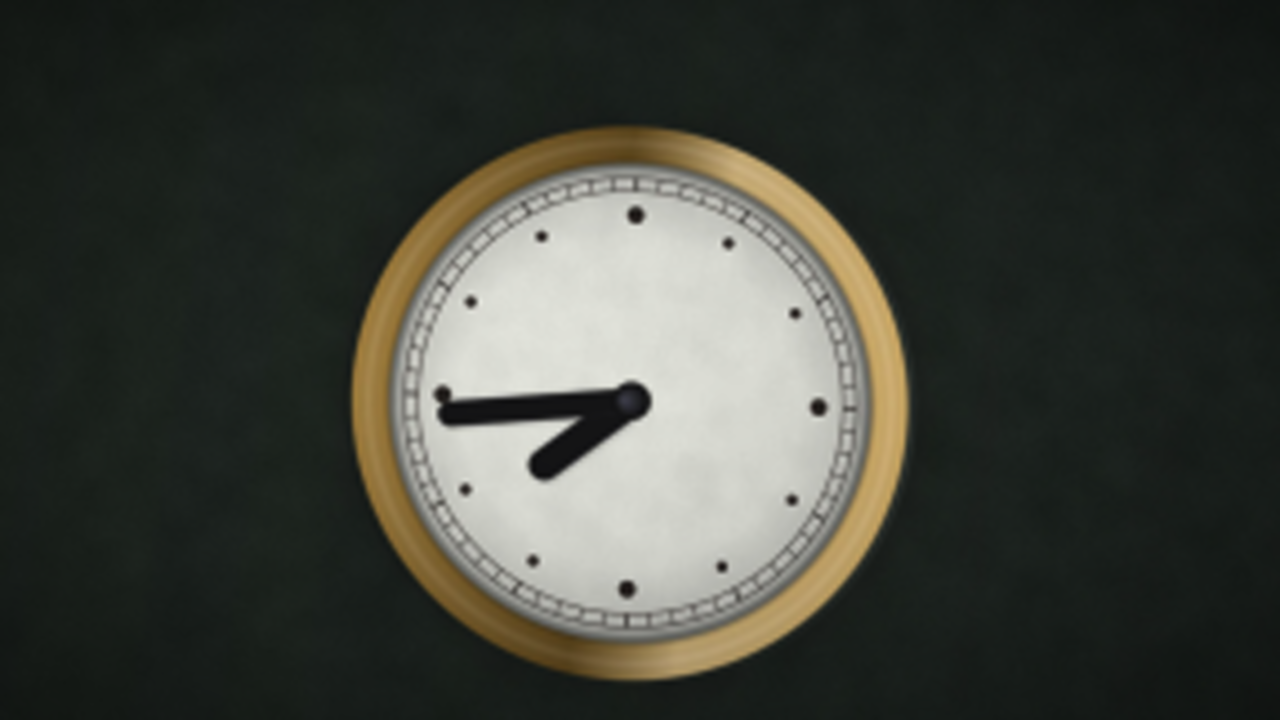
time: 7:44
